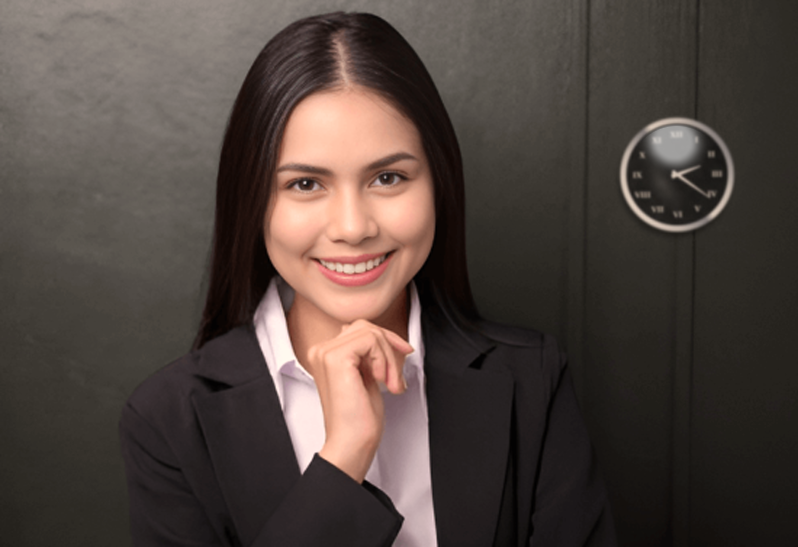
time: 2:21
